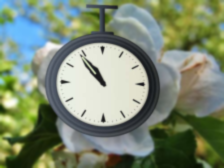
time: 10:54
